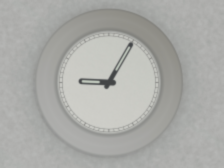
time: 9:05
